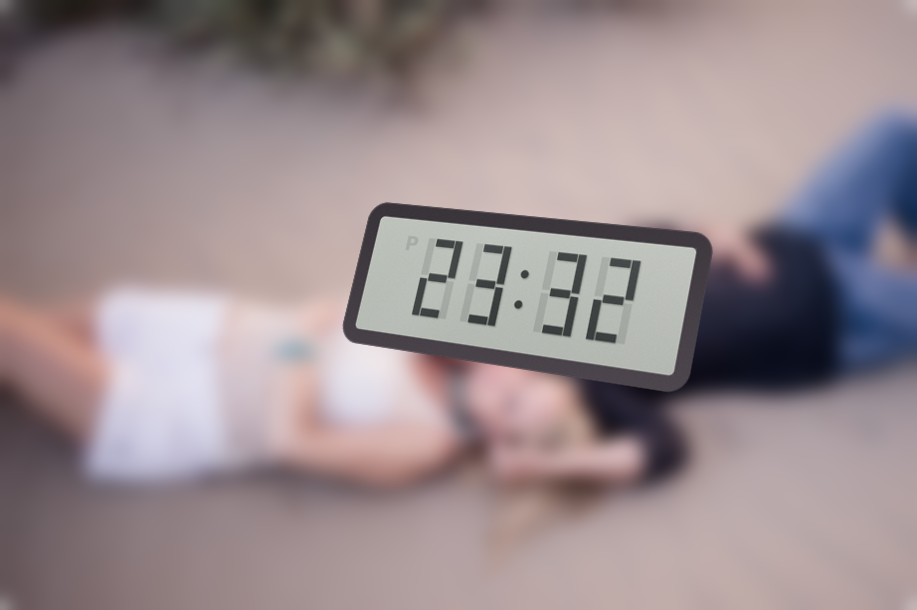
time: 23:32
